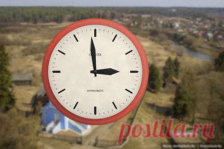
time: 2:59
